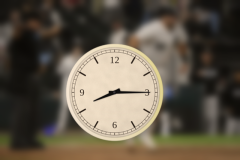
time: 8:15
